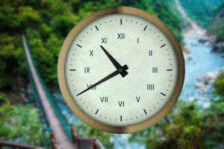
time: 10:40
